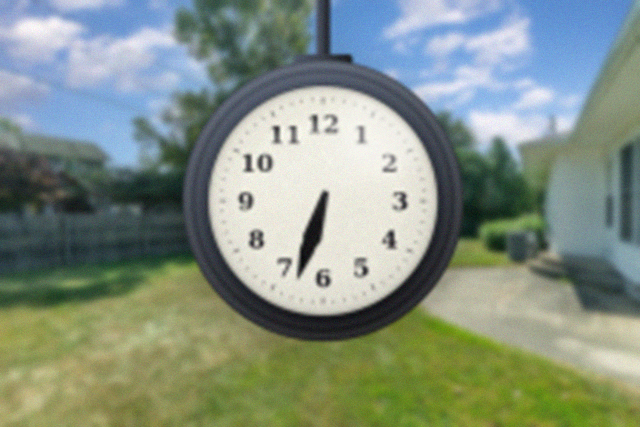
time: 6:33
